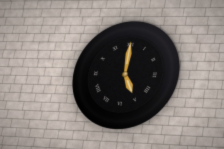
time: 5:00
